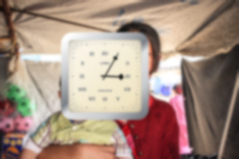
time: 3:05
